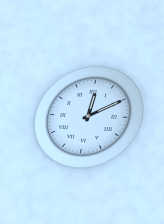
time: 12:10
